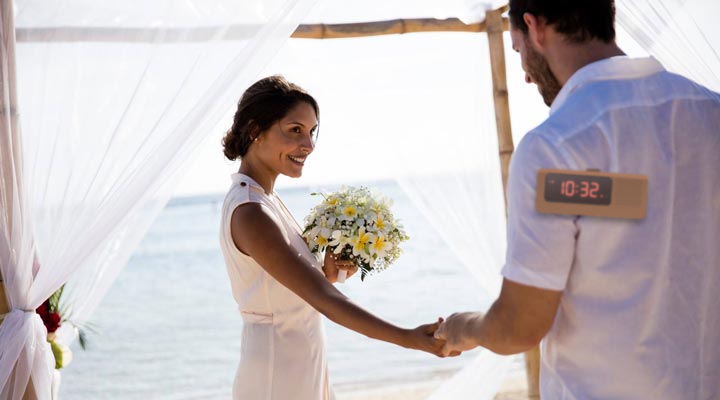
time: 10:32
